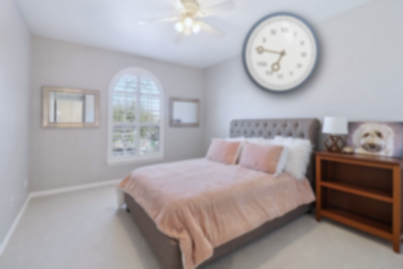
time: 6:46
